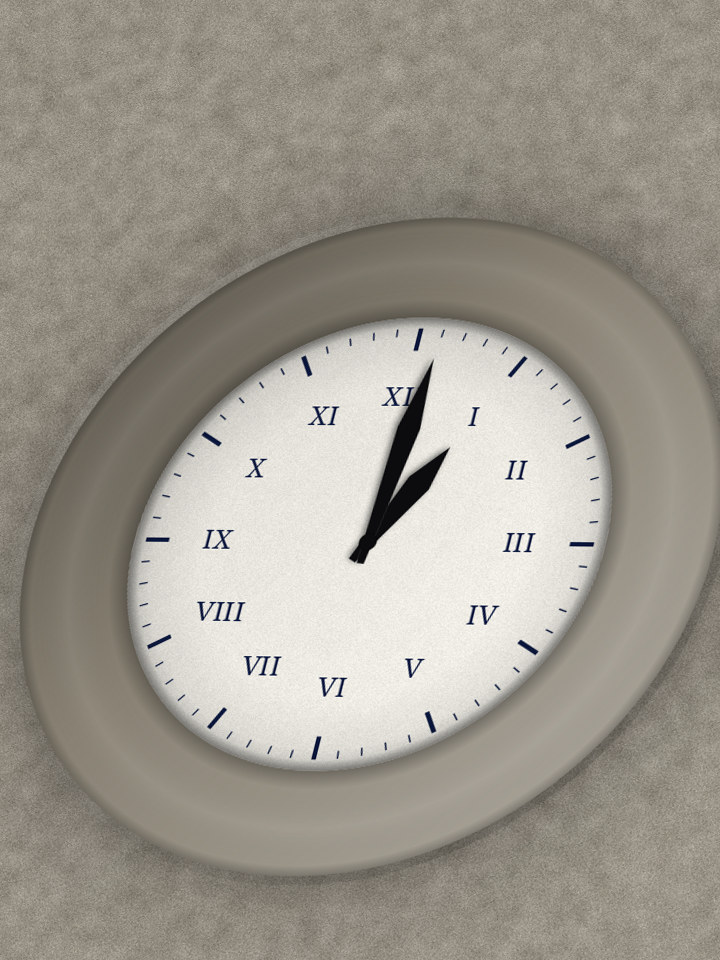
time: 1:01
